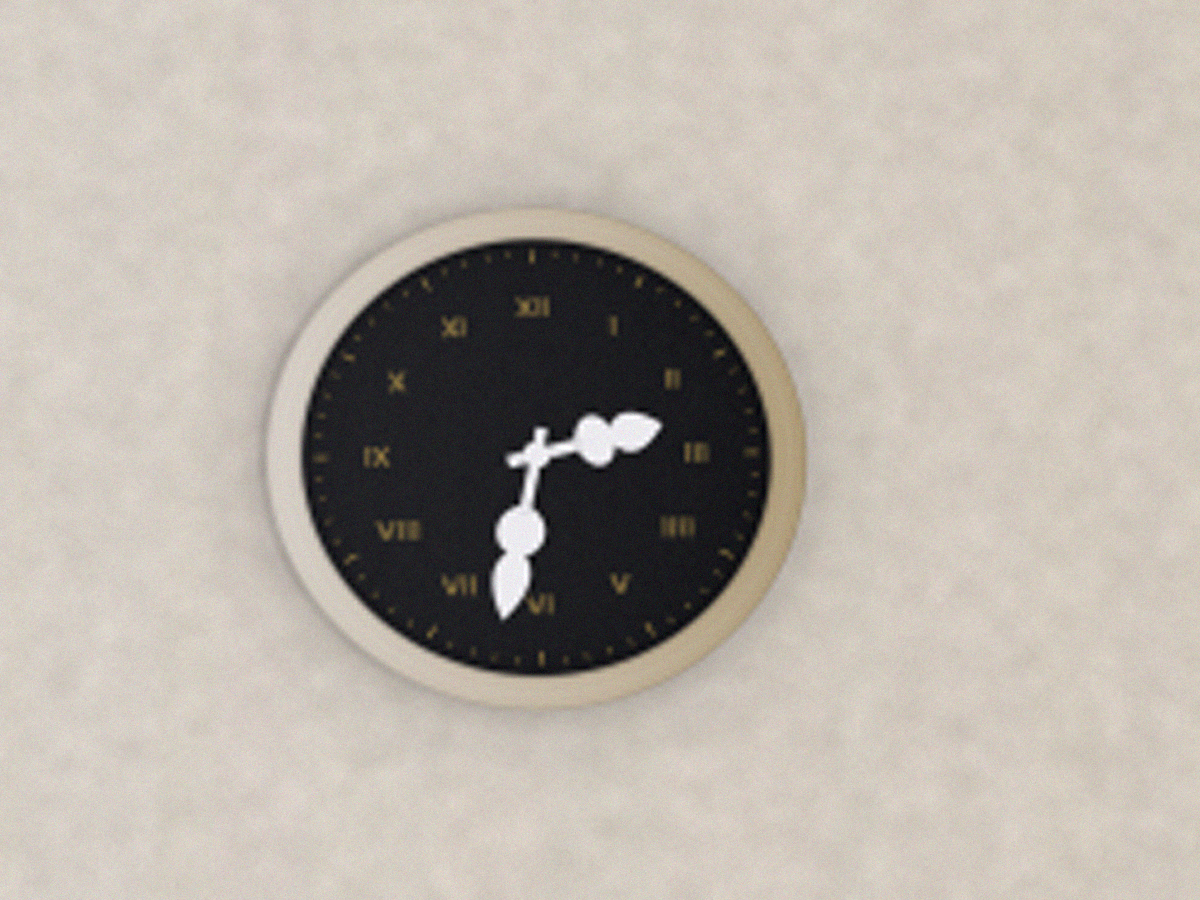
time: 2:32
